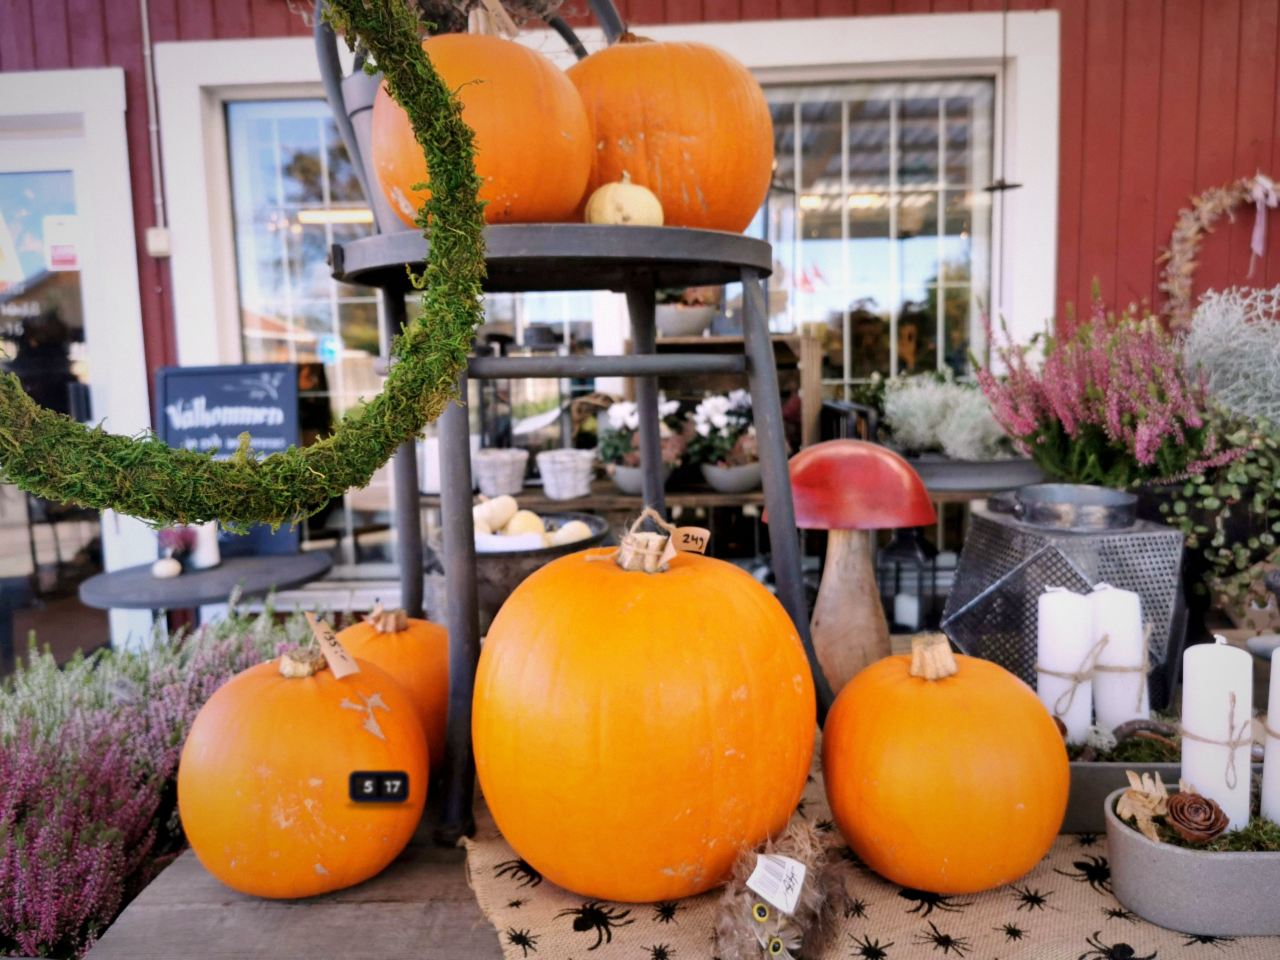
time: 5:17
